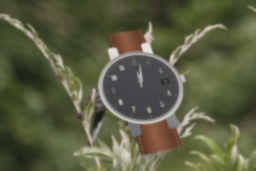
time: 12:02
